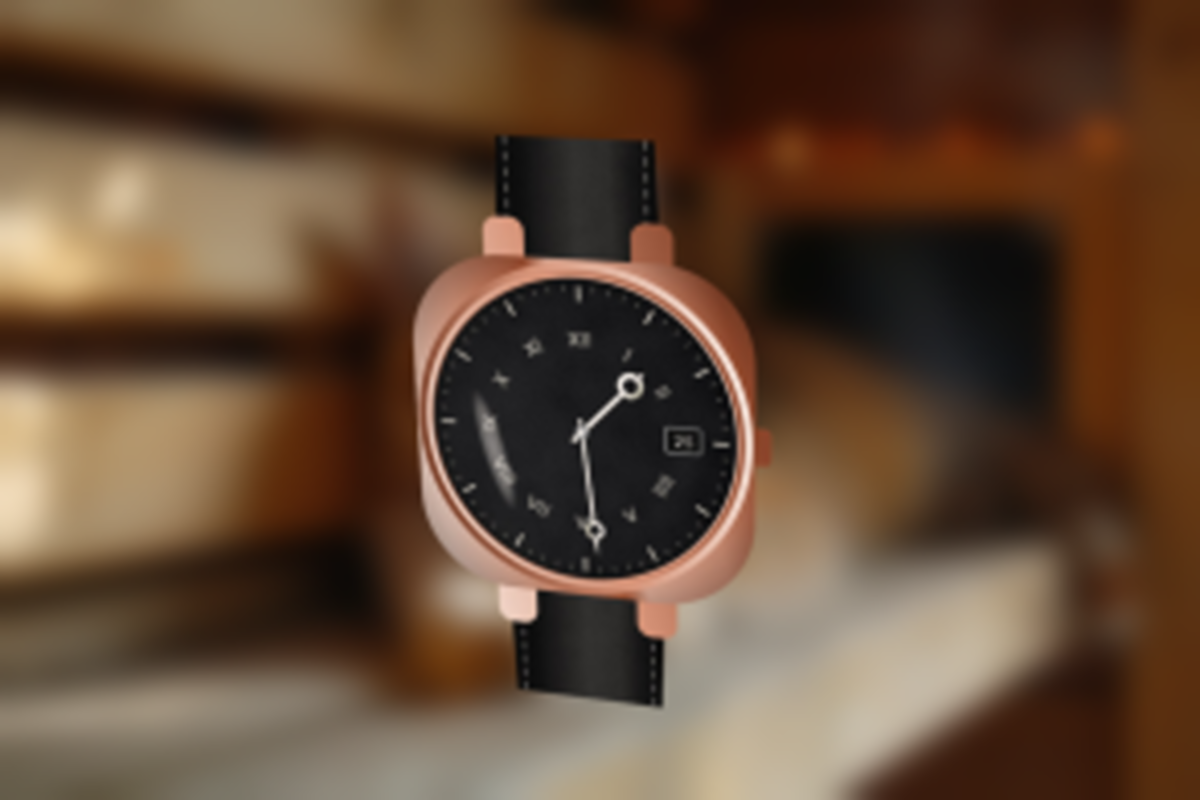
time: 1:29
